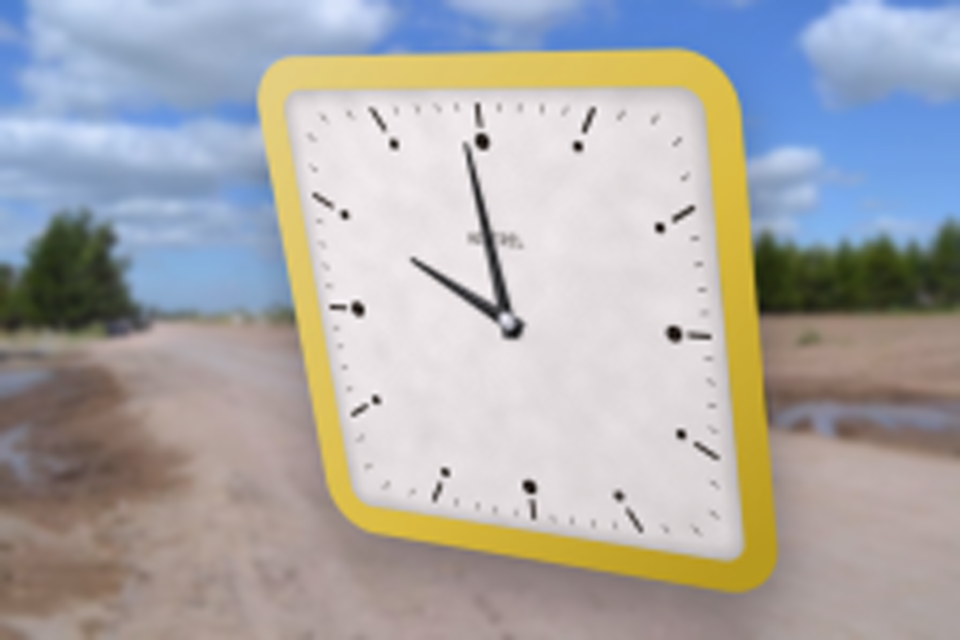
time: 9:59
